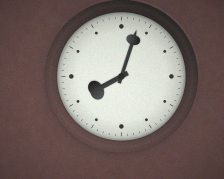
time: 8:03
